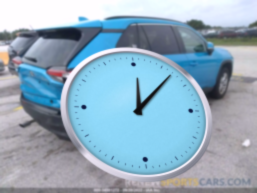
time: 12:07
